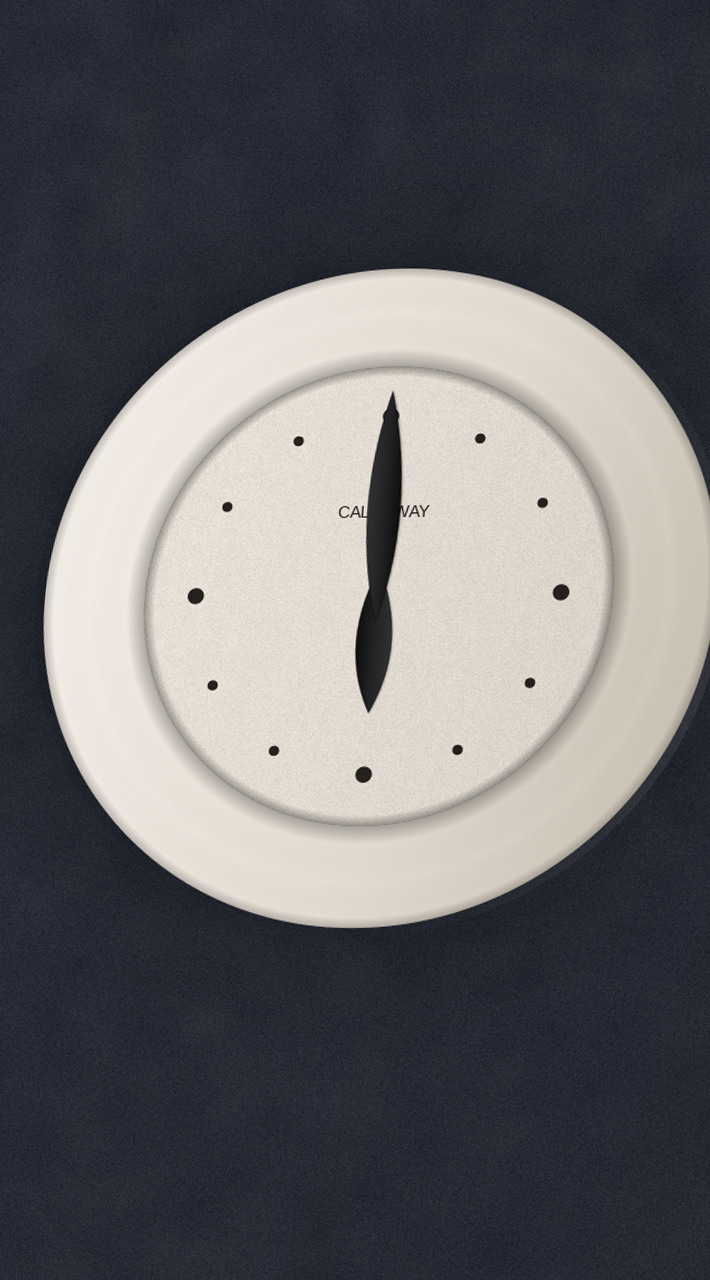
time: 6:00
